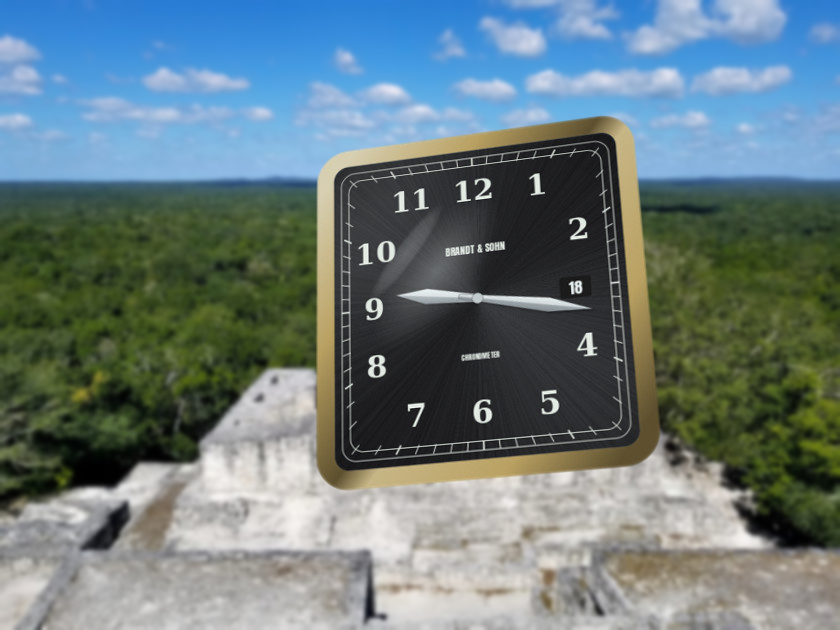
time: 9:17
